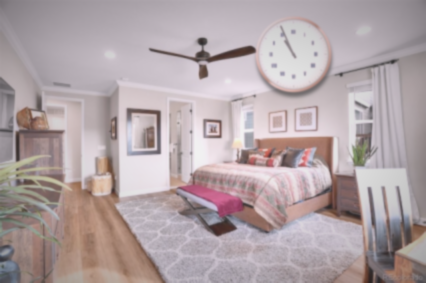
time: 10:56
